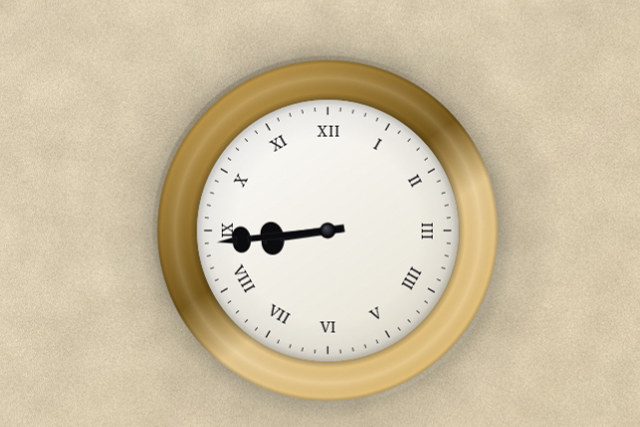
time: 8:44
